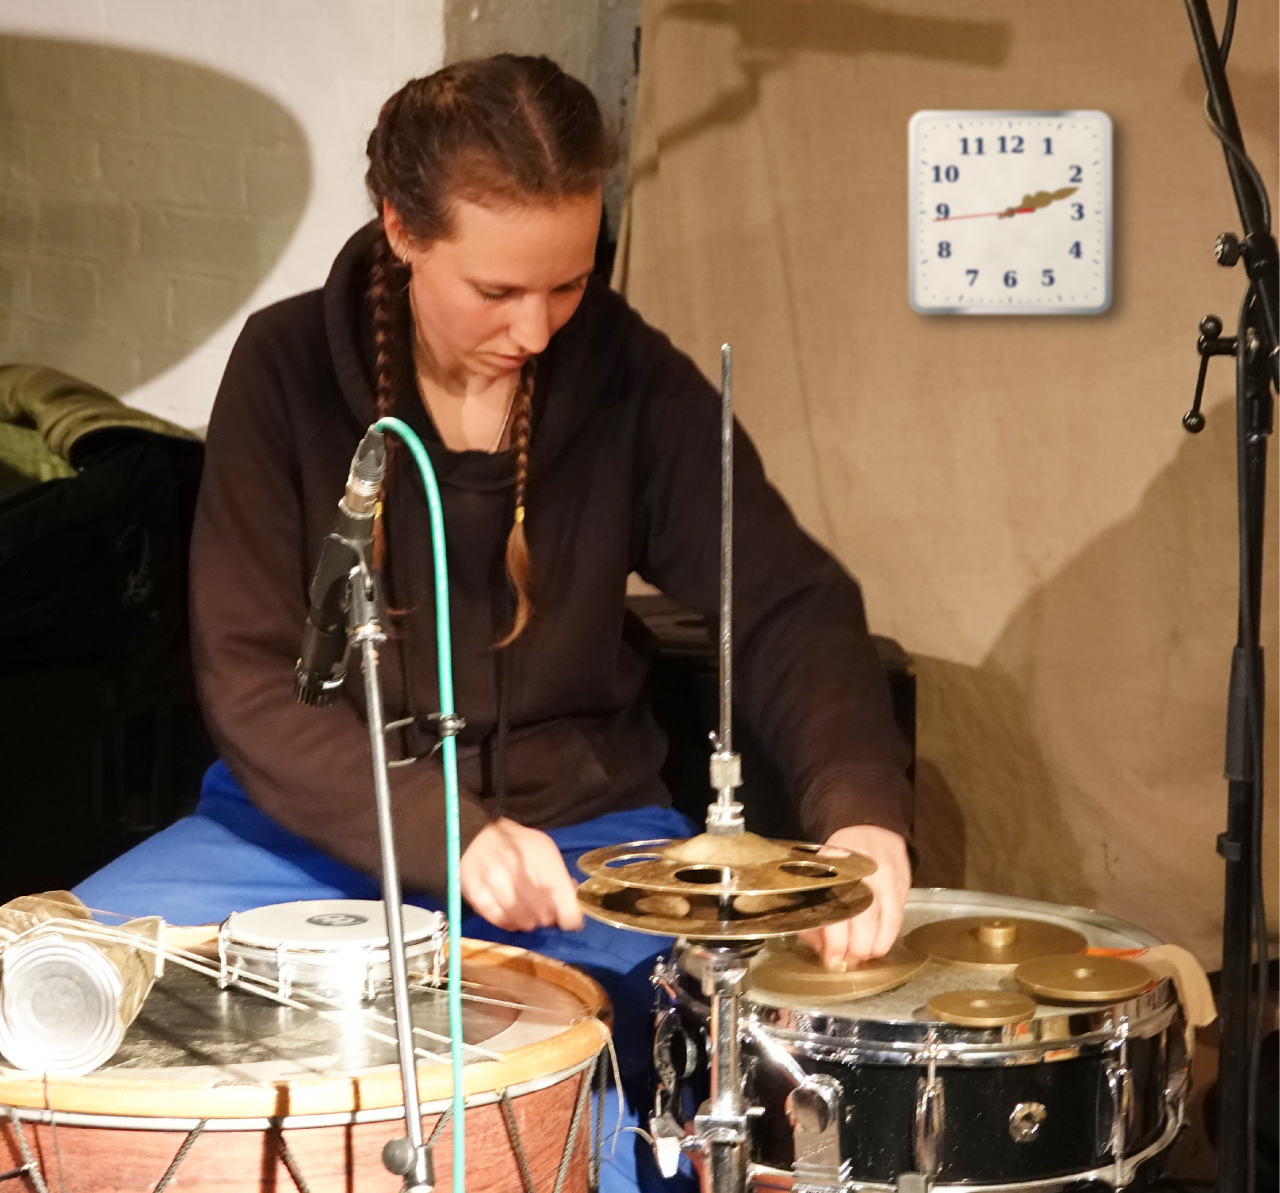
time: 2:11:44
